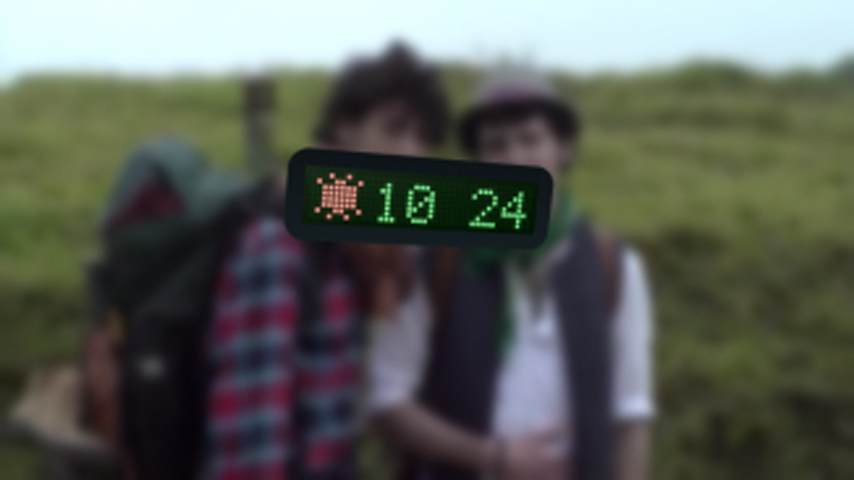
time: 10:24
